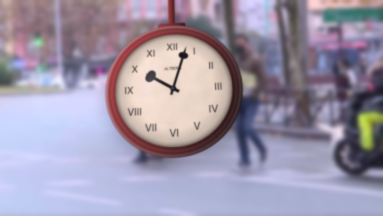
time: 10:03
